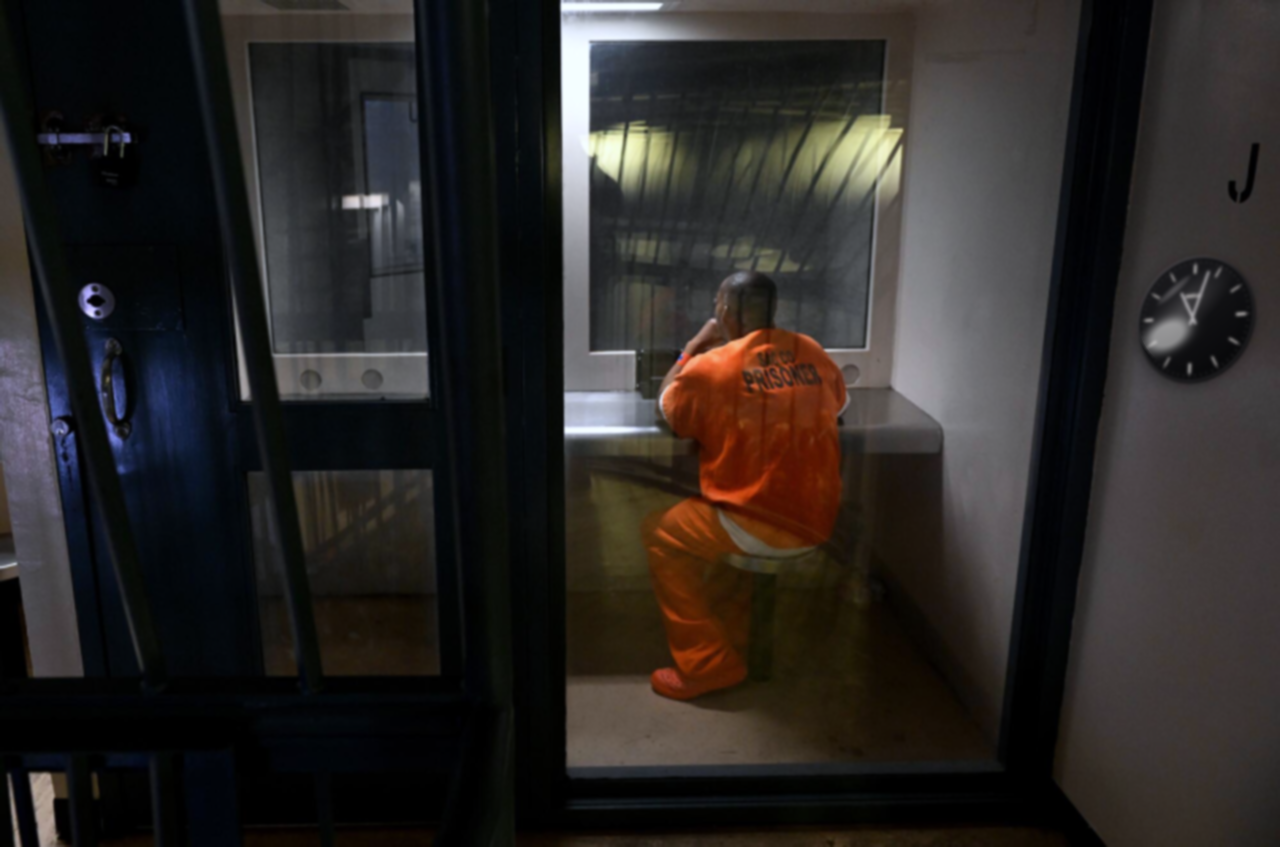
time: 11:03
